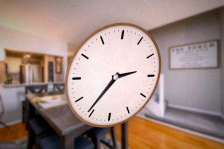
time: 2:36
